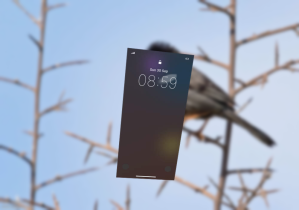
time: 8:59
